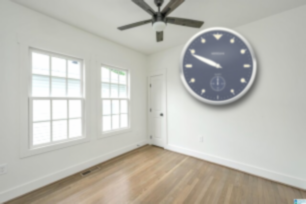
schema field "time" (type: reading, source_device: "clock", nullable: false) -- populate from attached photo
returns 9:49
